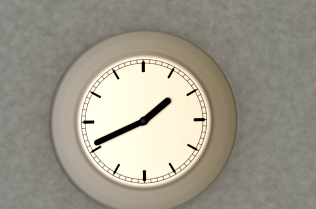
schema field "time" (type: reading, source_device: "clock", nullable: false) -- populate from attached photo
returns 1:41
